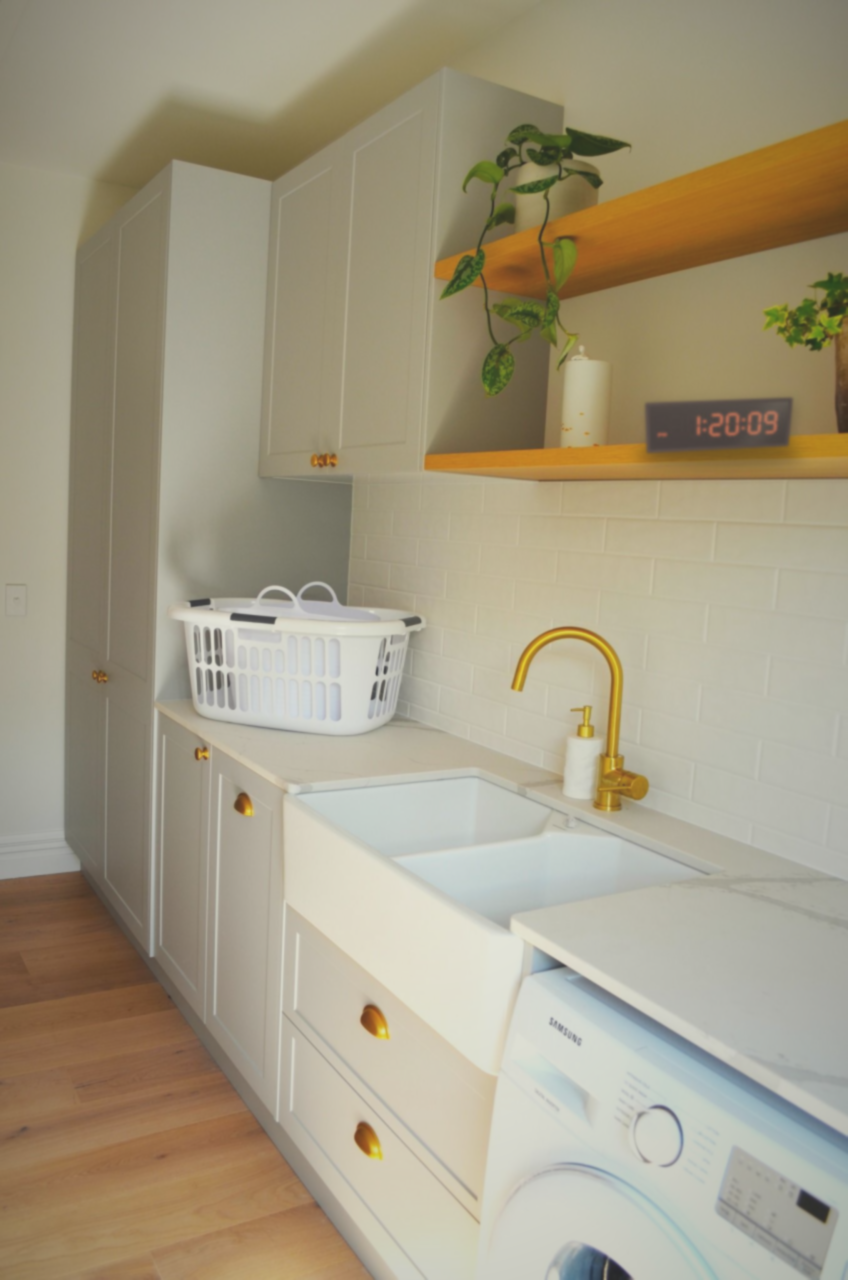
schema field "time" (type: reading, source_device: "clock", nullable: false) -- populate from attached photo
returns 1:20:09
